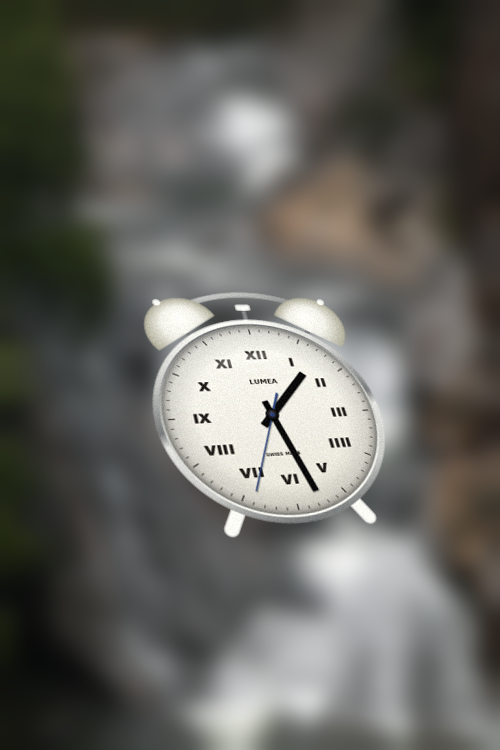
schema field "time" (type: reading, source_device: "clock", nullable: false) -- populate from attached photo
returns 1:27:34
